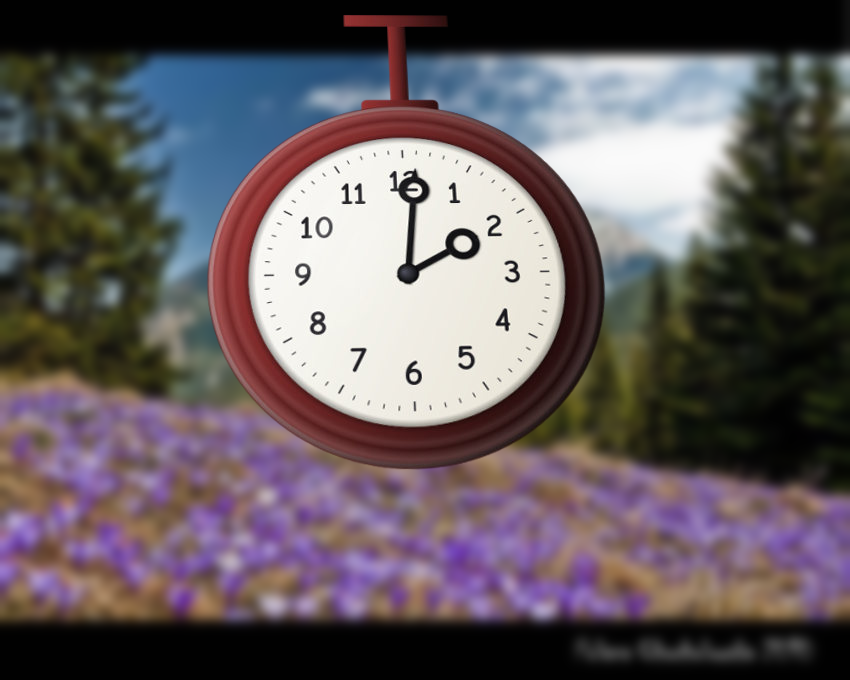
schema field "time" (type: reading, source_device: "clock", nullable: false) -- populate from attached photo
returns 2:01
